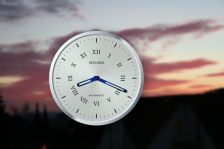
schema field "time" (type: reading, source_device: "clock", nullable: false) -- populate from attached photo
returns 8:19
